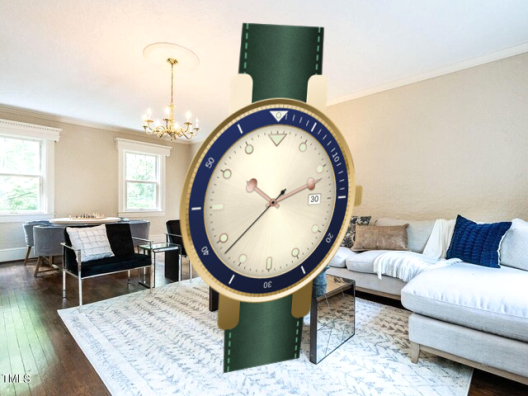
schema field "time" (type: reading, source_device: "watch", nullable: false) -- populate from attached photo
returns 10:11:38
